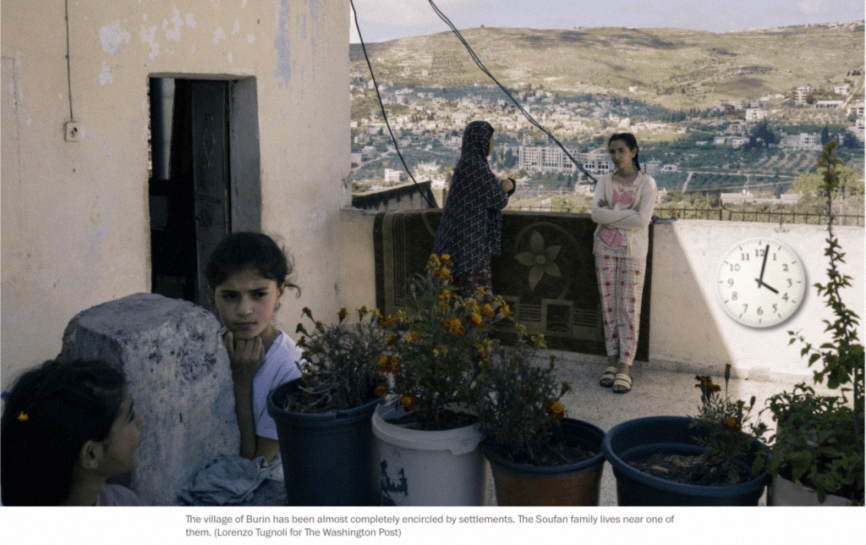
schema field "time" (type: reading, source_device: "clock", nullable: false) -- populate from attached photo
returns 4:02
